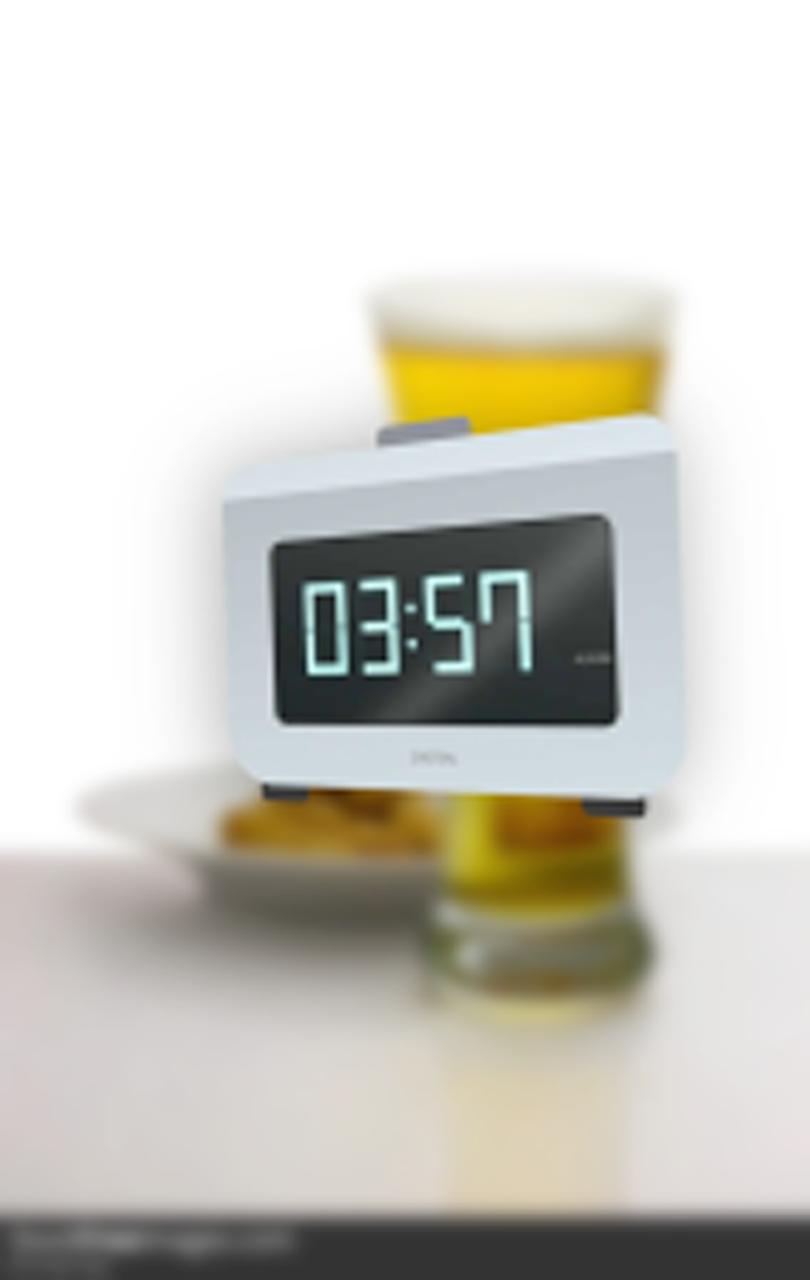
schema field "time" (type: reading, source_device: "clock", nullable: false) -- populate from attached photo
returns 3:57
